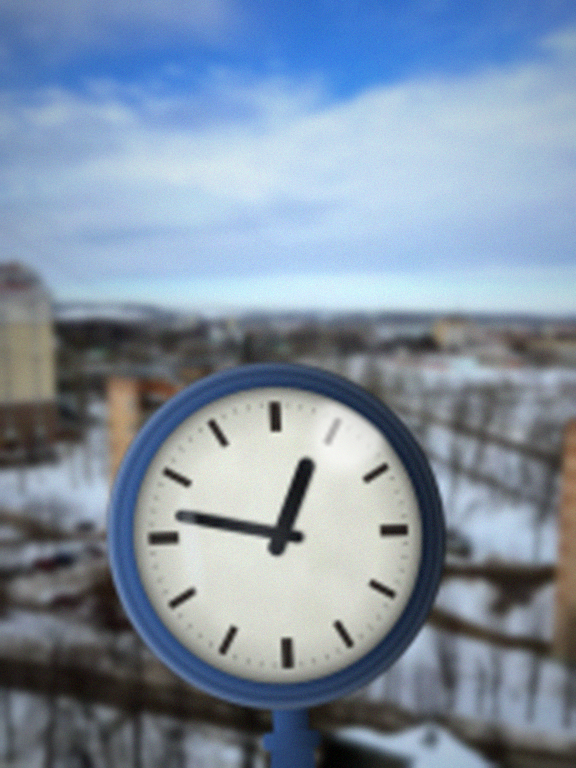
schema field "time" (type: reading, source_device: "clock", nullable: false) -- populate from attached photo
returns 12:47
